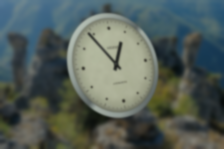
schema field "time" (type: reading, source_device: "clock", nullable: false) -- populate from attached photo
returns 12:54
